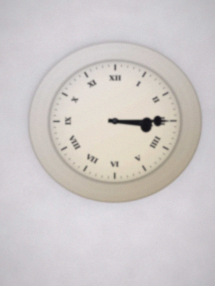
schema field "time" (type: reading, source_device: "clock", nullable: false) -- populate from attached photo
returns 3:15
